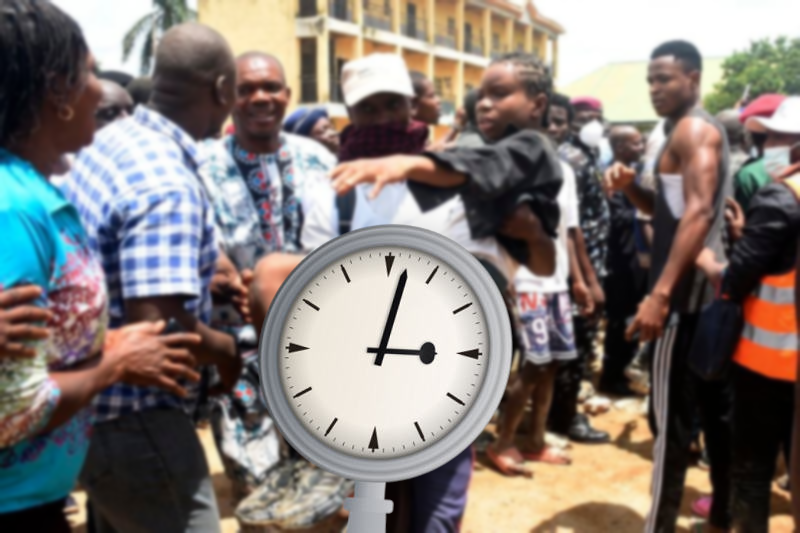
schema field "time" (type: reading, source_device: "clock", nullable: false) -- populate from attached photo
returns 3:02
